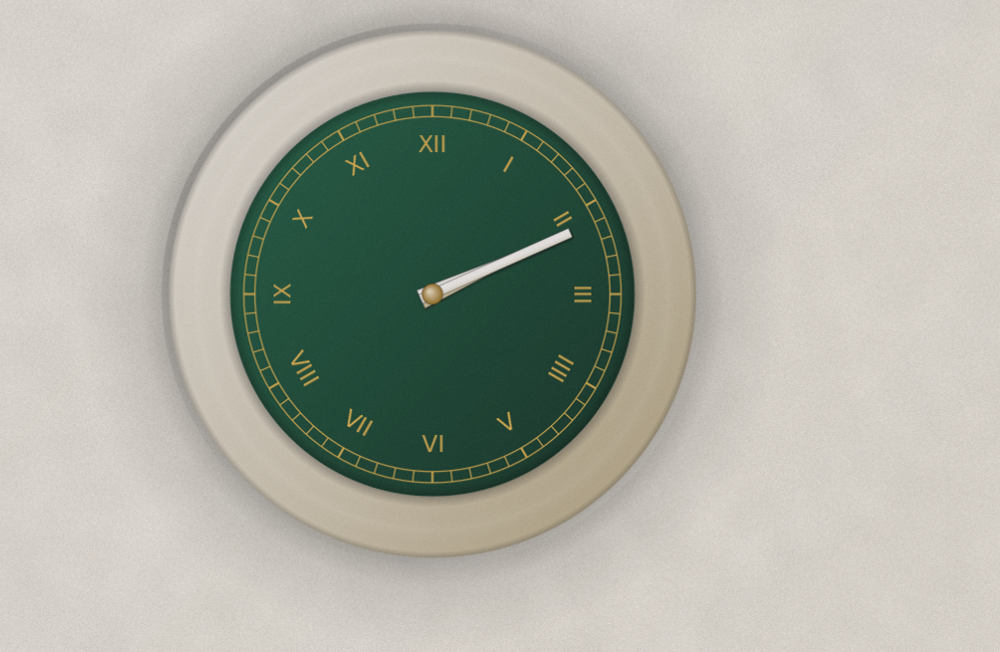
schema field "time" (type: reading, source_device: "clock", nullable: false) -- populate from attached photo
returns 2:11
